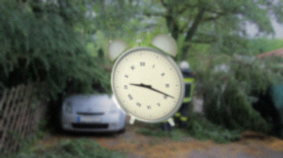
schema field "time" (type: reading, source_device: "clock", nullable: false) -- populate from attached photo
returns 9:19
